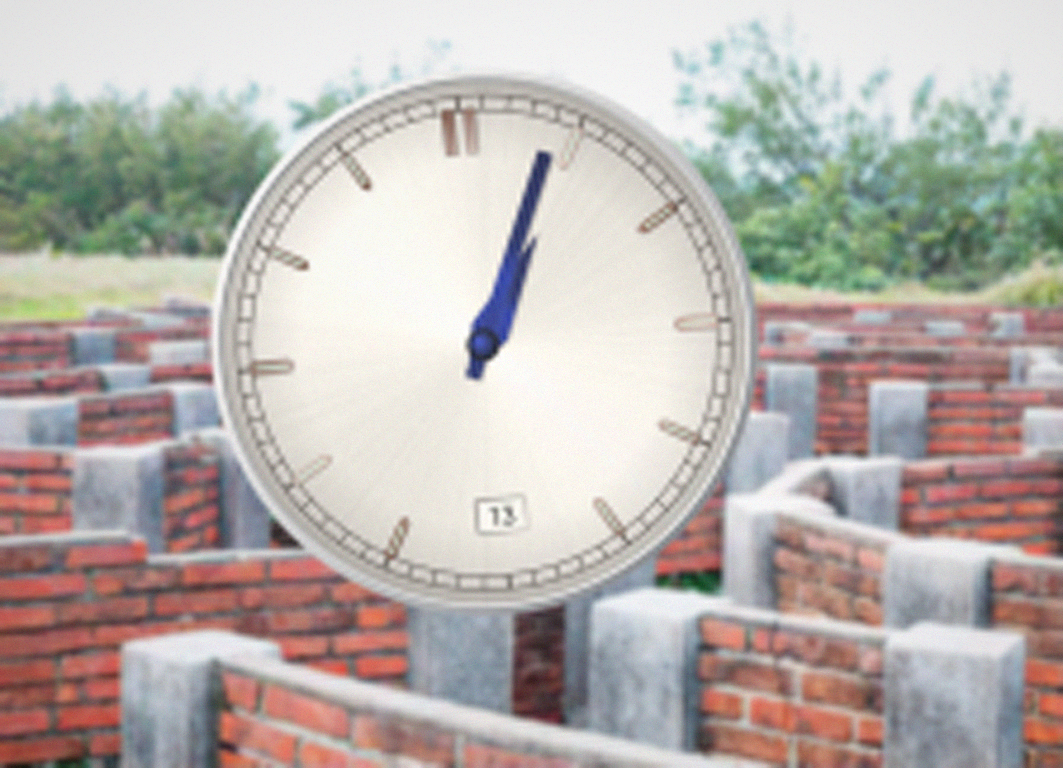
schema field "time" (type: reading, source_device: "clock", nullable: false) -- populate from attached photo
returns 1:04
